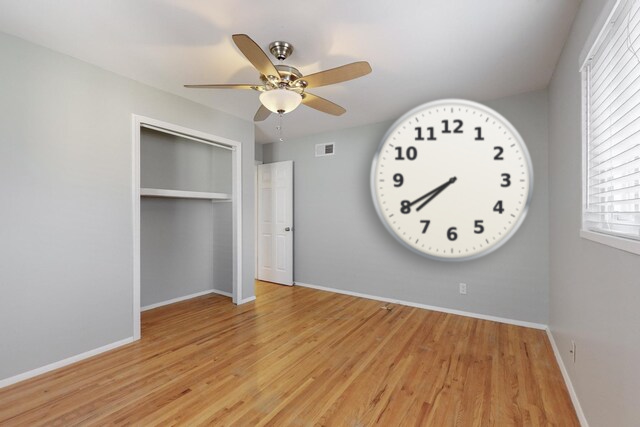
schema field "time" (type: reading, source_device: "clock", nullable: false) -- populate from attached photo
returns 7:40
